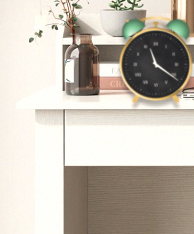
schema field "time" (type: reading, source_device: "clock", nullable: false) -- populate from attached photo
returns 11:21
